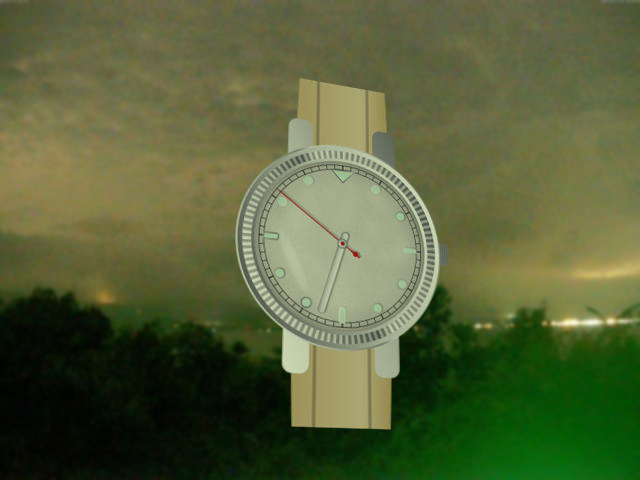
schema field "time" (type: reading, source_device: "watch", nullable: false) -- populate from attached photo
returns 6:32:51
